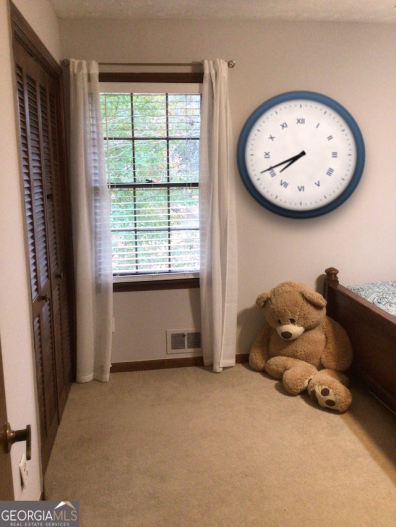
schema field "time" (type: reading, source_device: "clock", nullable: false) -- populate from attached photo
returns 7:41
